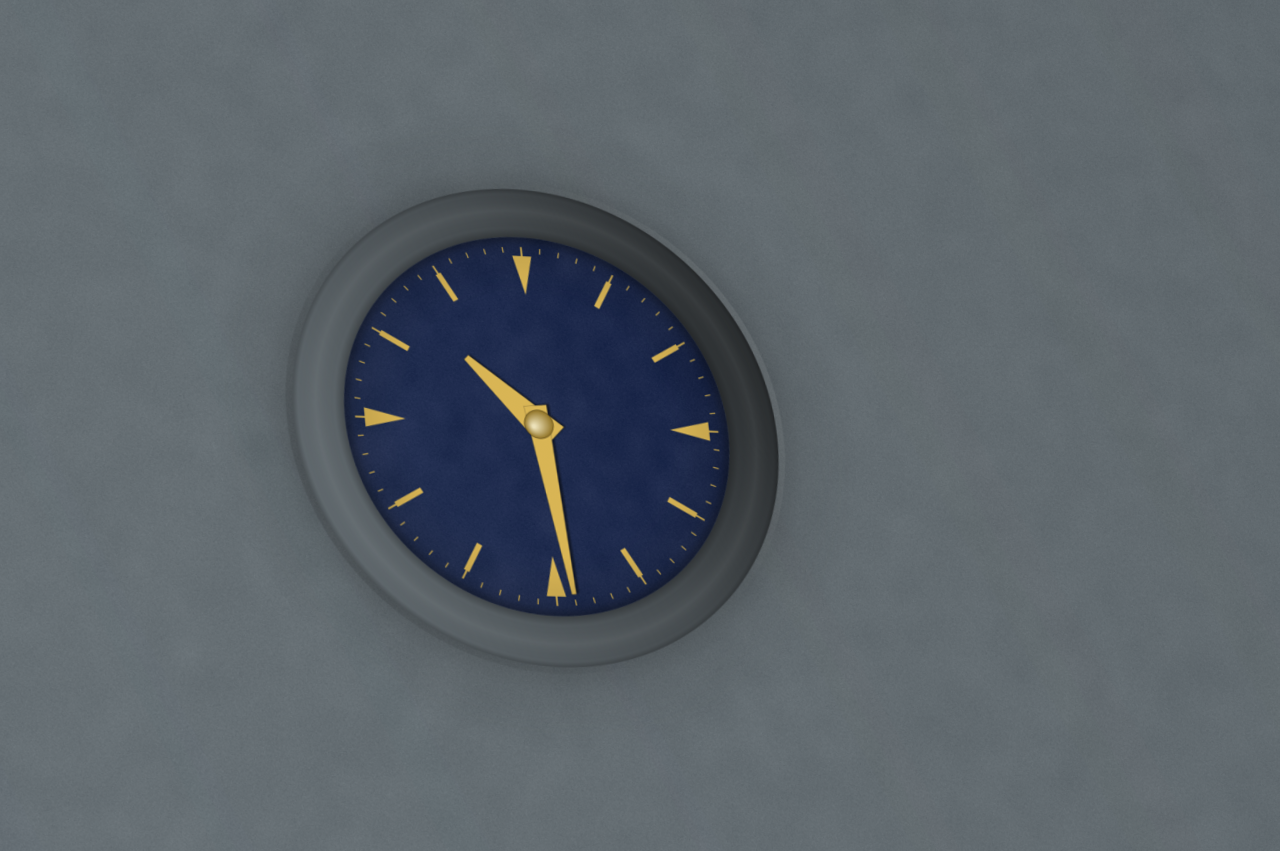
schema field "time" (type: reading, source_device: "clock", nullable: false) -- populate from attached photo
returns 10:29
